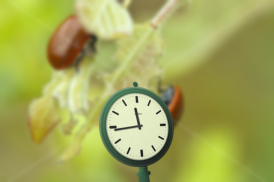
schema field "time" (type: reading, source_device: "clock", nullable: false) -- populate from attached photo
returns 11:44
